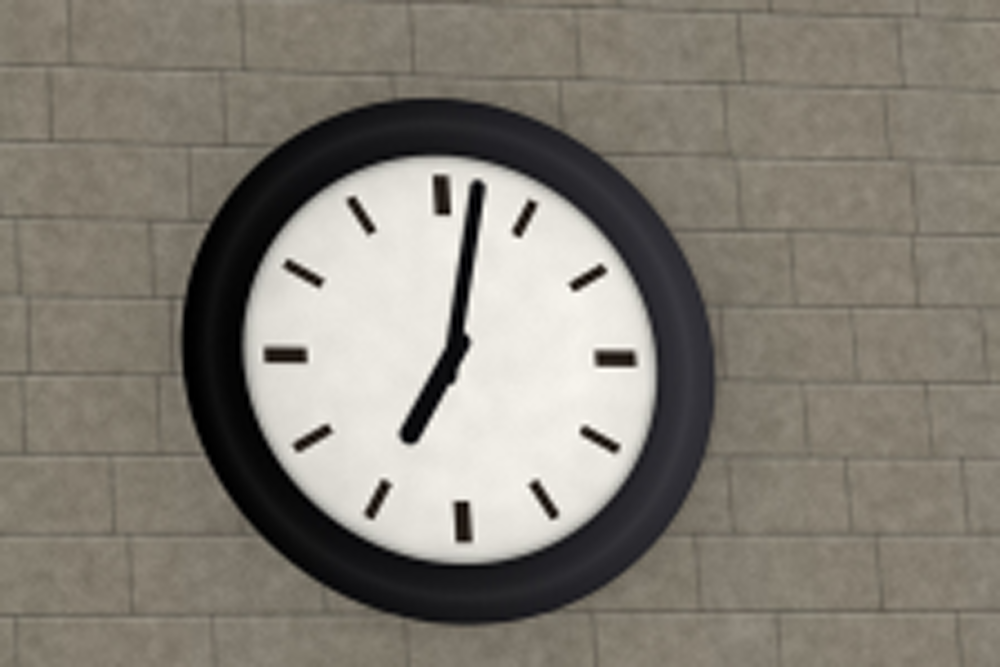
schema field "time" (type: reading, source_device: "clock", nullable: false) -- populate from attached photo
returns 7:02
